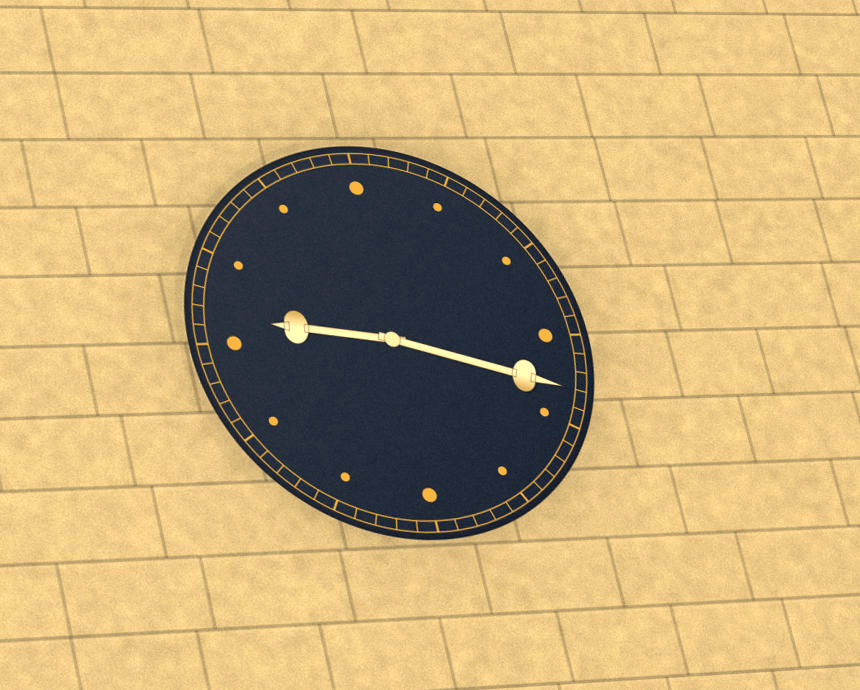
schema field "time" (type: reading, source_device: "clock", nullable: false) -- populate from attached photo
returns 9:18
